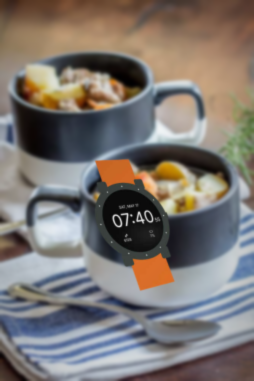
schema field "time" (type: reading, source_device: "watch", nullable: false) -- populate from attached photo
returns 7:40
